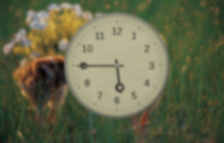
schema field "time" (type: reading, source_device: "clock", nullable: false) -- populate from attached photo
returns 5:45
